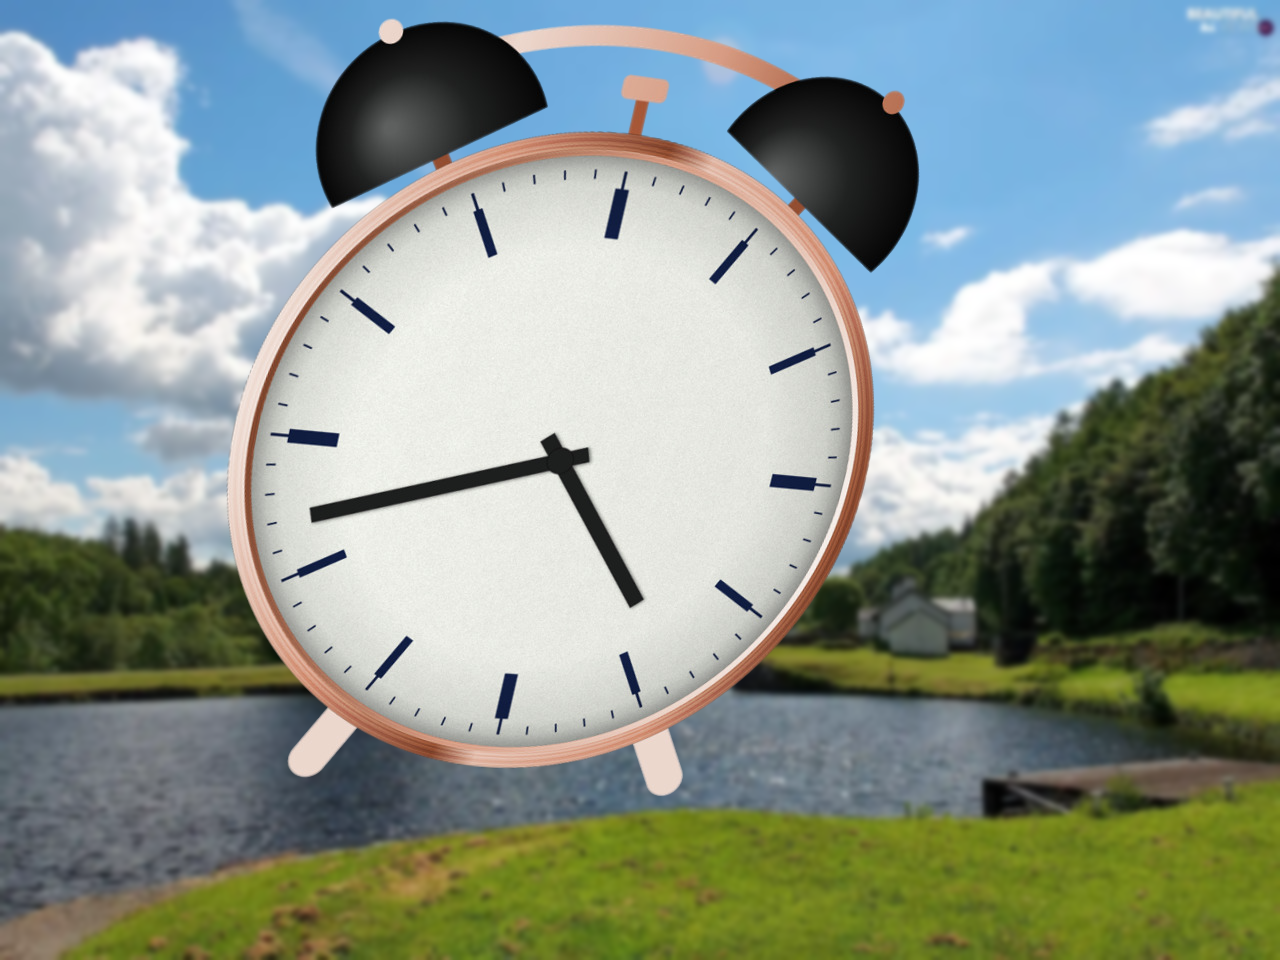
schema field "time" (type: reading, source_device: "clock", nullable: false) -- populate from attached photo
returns 4:42
